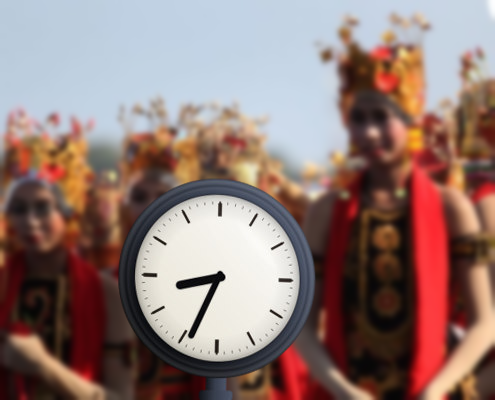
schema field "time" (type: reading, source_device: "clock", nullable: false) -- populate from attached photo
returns 8:34
